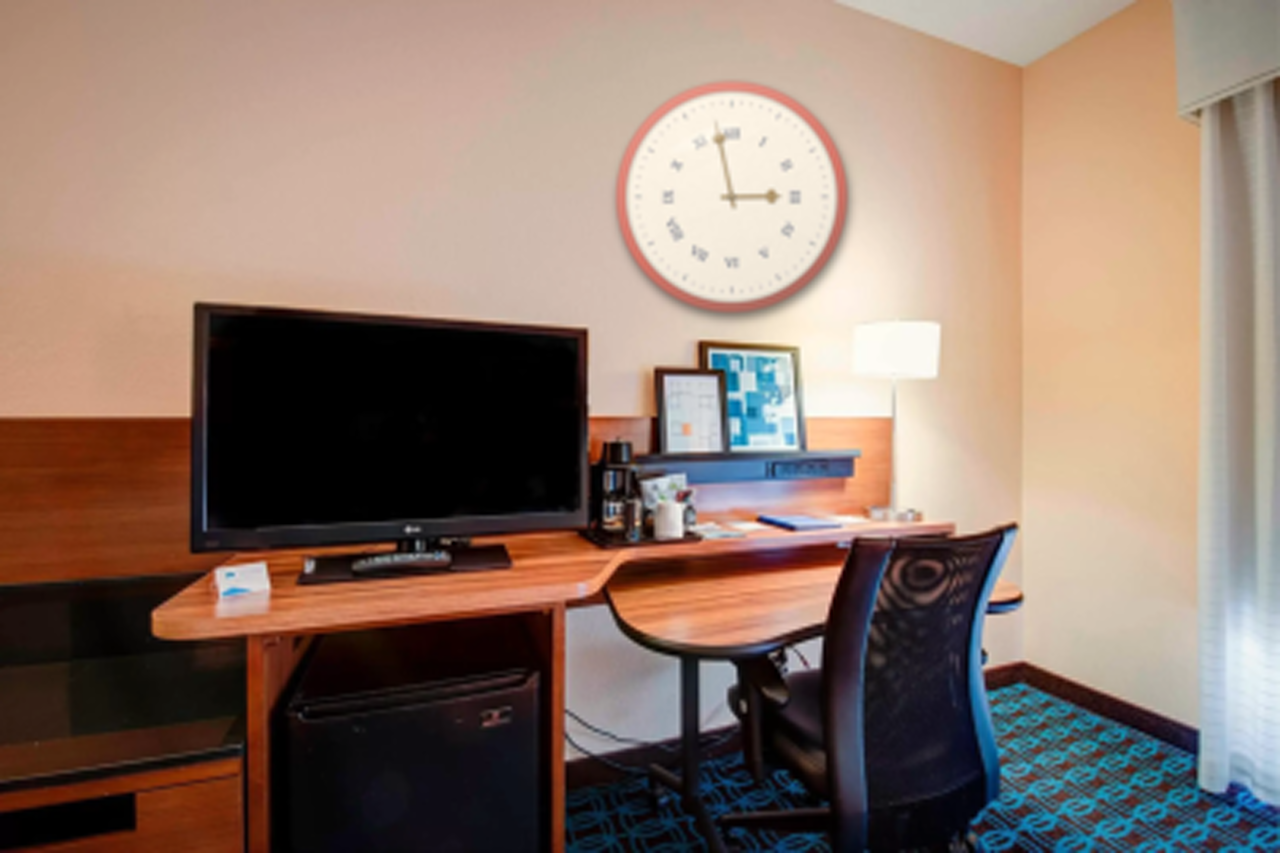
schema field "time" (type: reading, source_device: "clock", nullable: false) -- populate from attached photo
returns 2:58
